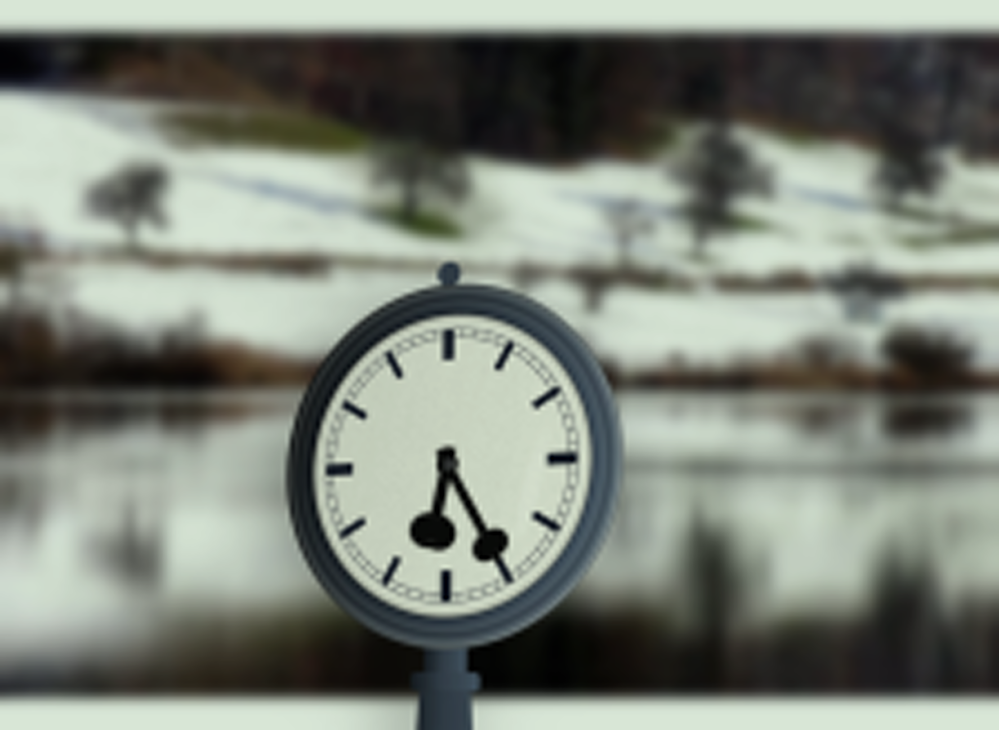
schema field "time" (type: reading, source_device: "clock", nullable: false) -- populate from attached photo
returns 6:25
